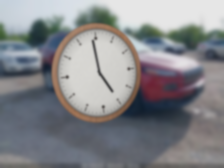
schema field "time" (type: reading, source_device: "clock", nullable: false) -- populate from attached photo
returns 4:59
